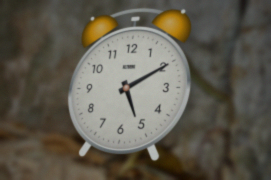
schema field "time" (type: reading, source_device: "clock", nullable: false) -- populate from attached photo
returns 5:10
